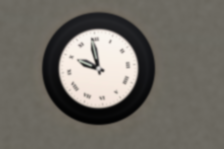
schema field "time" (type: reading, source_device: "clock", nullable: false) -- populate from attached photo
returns 9:59
